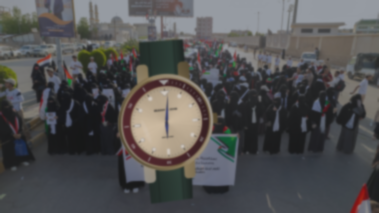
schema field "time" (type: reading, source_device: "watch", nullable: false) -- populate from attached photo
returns 6:01
